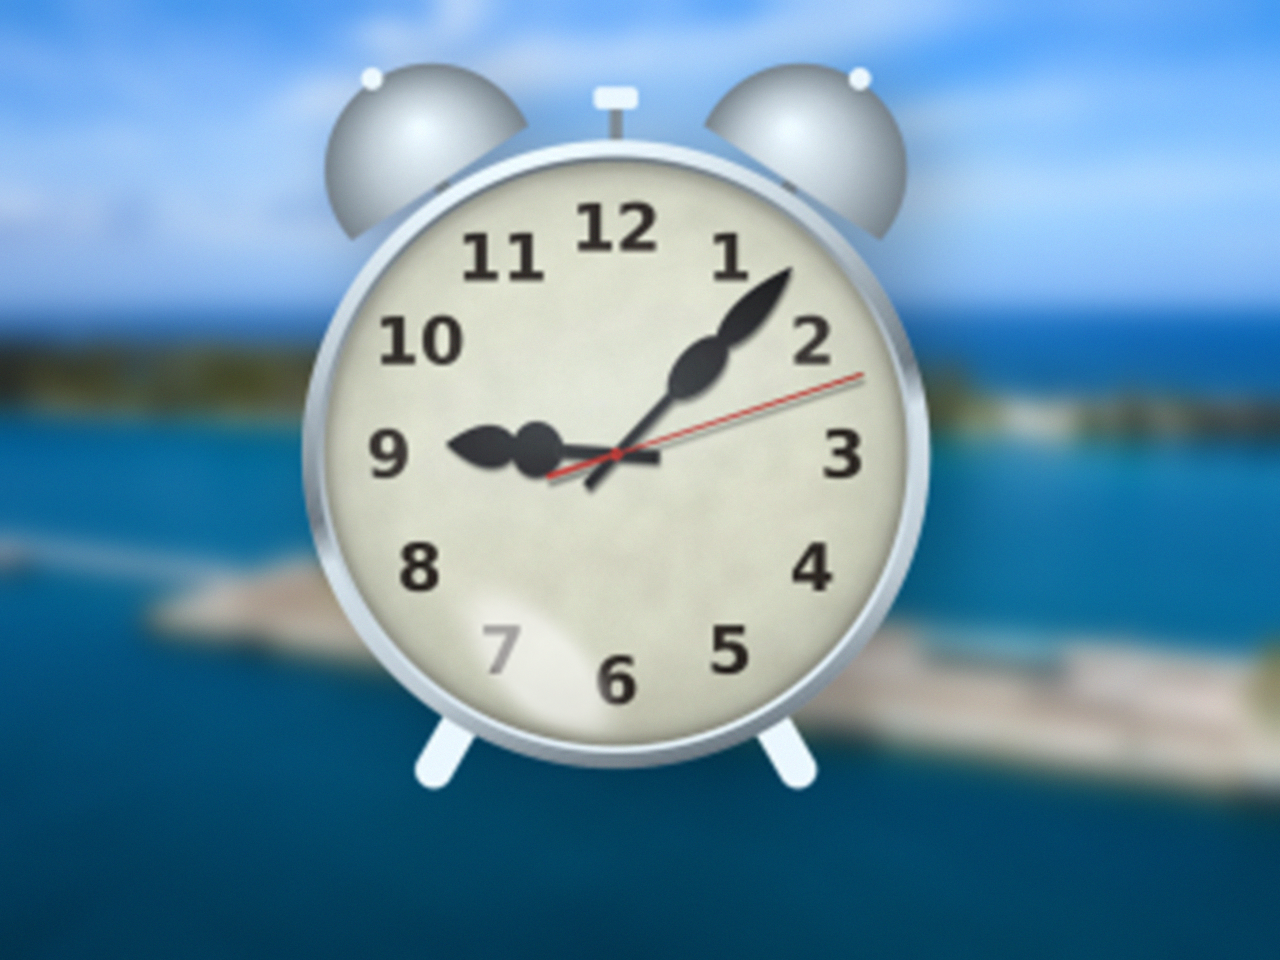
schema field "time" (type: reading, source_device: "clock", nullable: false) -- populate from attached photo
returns 9:07:12
